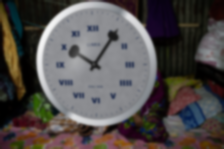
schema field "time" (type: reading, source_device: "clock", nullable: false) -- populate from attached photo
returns 10:06
